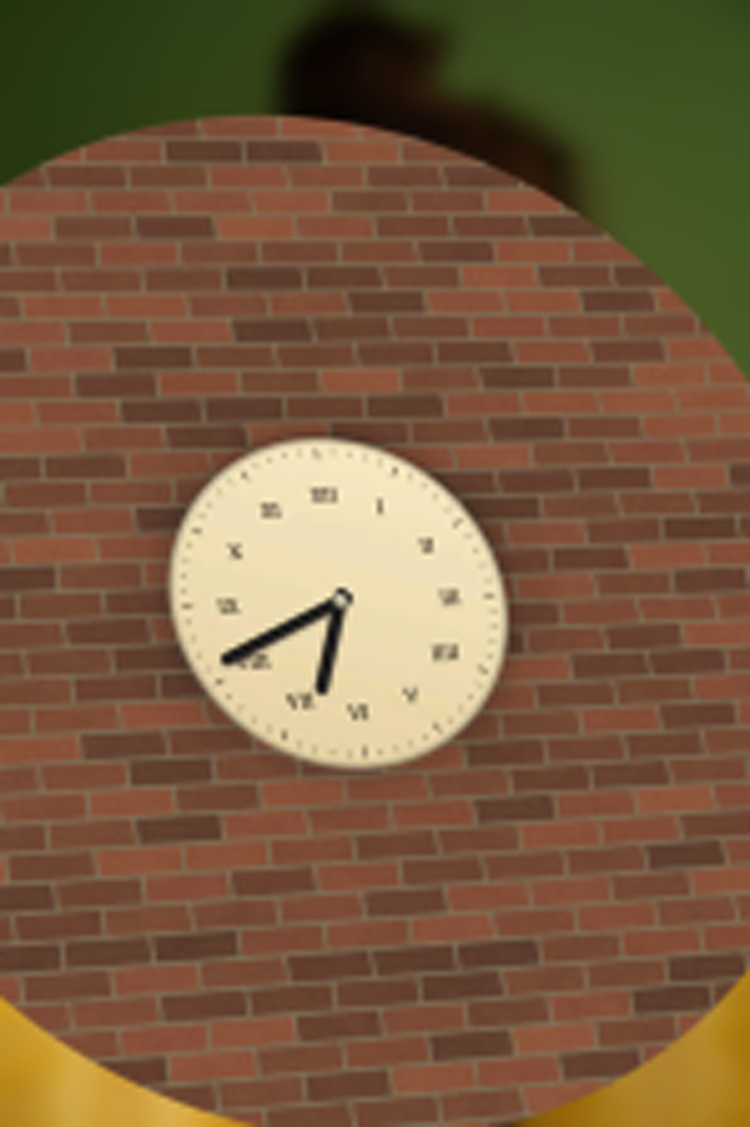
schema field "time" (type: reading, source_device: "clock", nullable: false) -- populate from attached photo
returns 6:41
